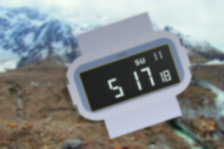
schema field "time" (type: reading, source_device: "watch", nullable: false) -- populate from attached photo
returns 5:17:18
